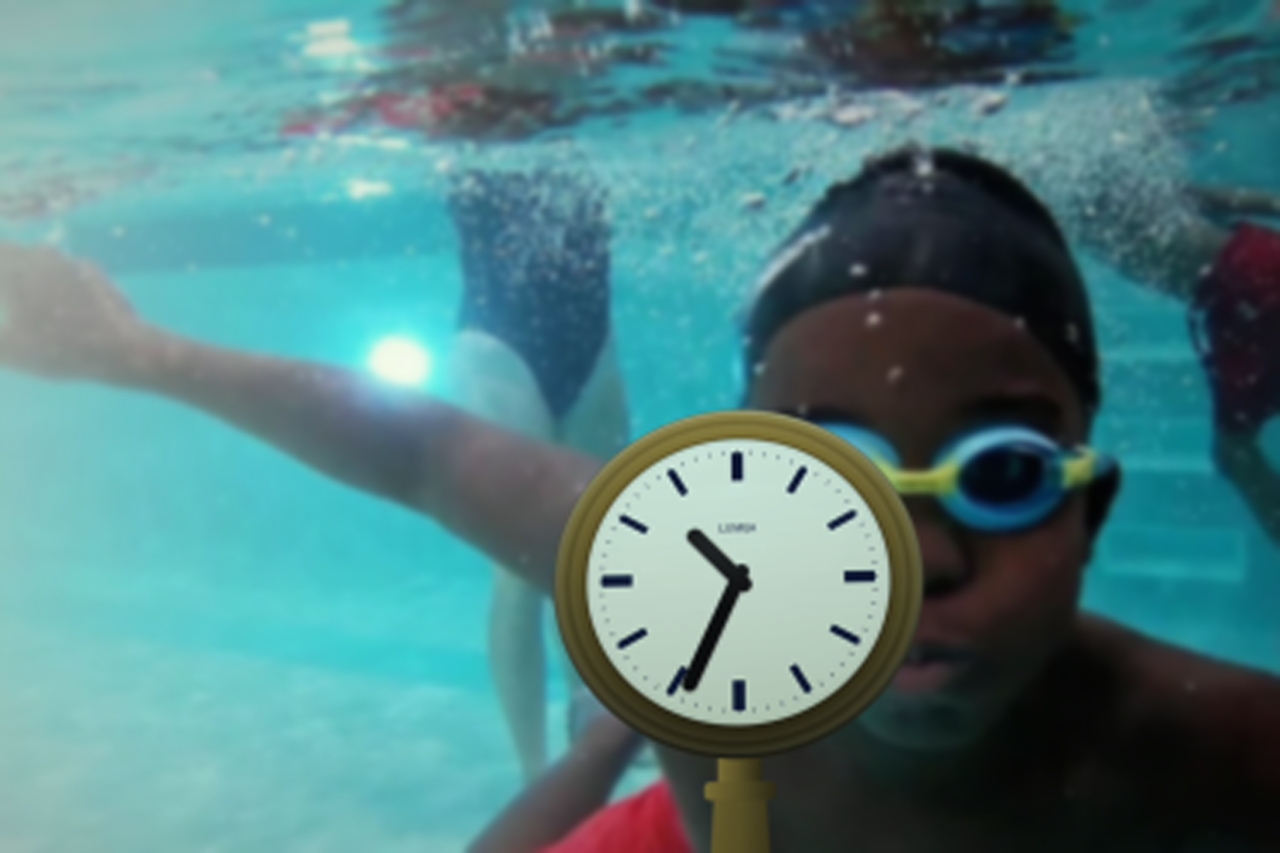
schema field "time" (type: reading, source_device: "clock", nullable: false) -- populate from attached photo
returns 10:34
